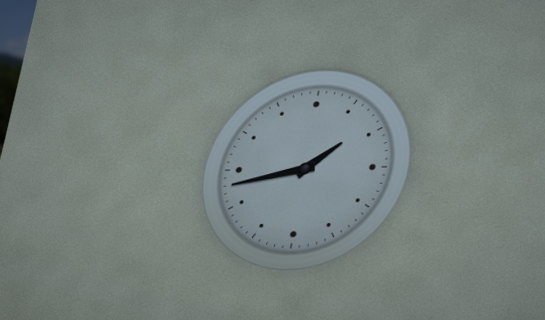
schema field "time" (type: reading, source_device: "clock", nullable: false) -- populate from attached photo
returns 1:43
